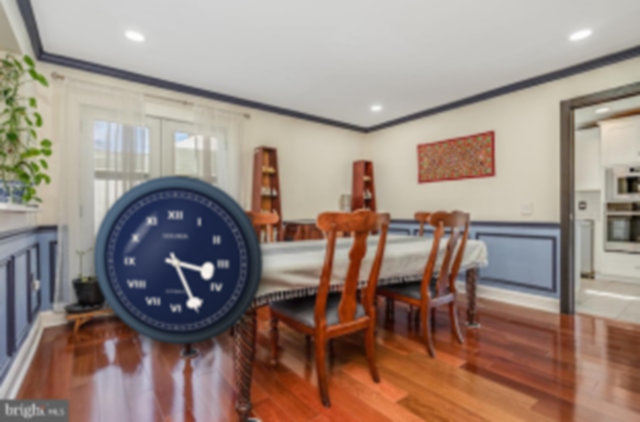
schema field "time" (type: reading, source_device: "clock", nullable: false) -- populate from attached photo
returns 3:26
